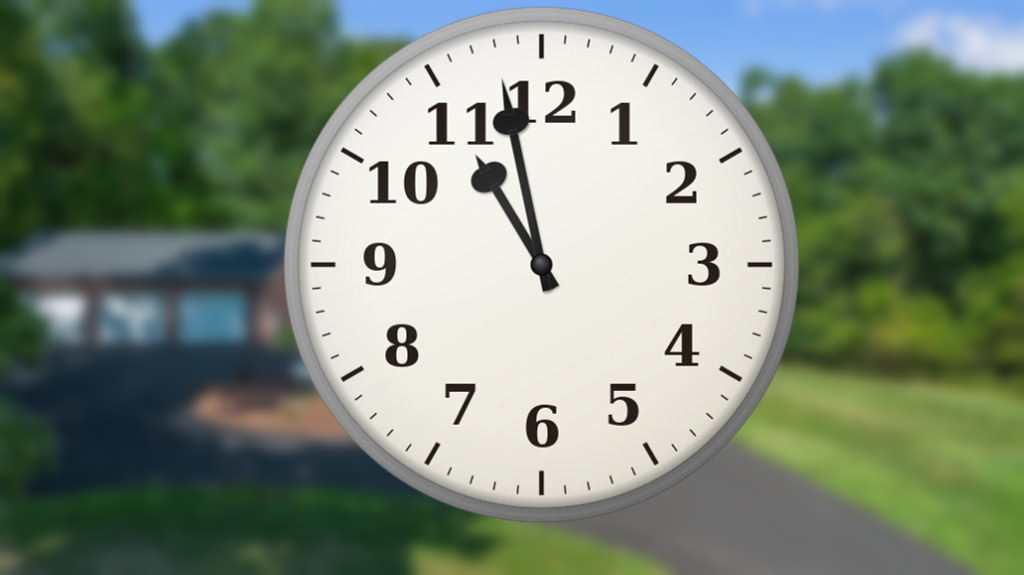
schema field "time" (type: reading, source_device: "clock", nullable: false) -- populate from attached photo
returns 10:58
